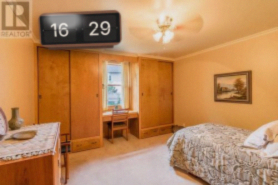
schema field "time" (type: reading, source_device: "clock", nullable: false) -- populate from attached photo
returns 16:29
